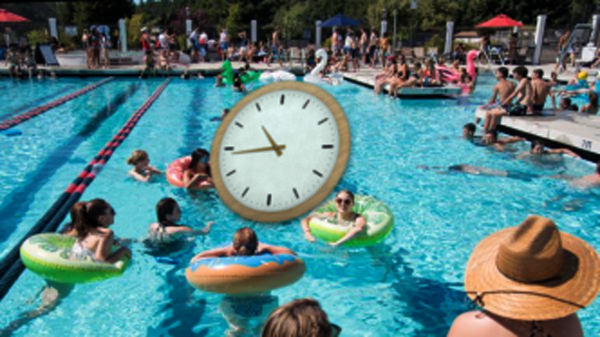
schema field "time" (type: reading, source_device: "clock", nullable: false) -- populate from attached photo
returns 10:44
